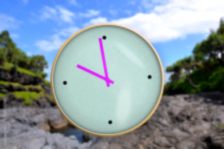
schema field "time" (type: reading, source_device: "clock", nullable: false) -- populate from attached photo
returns 9:59
